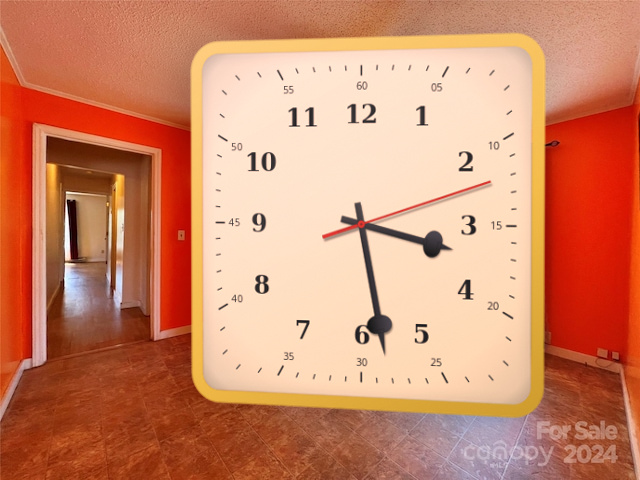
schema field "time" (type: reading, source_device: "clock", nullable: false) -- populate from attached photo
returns 3:28:12
